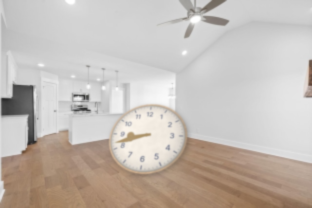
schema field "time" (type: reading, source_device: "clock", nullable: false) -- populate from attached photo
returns 8:42
